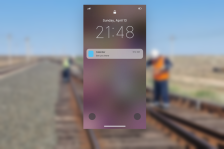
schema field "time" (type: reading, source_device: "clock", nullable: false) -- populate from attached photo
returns 21:48
